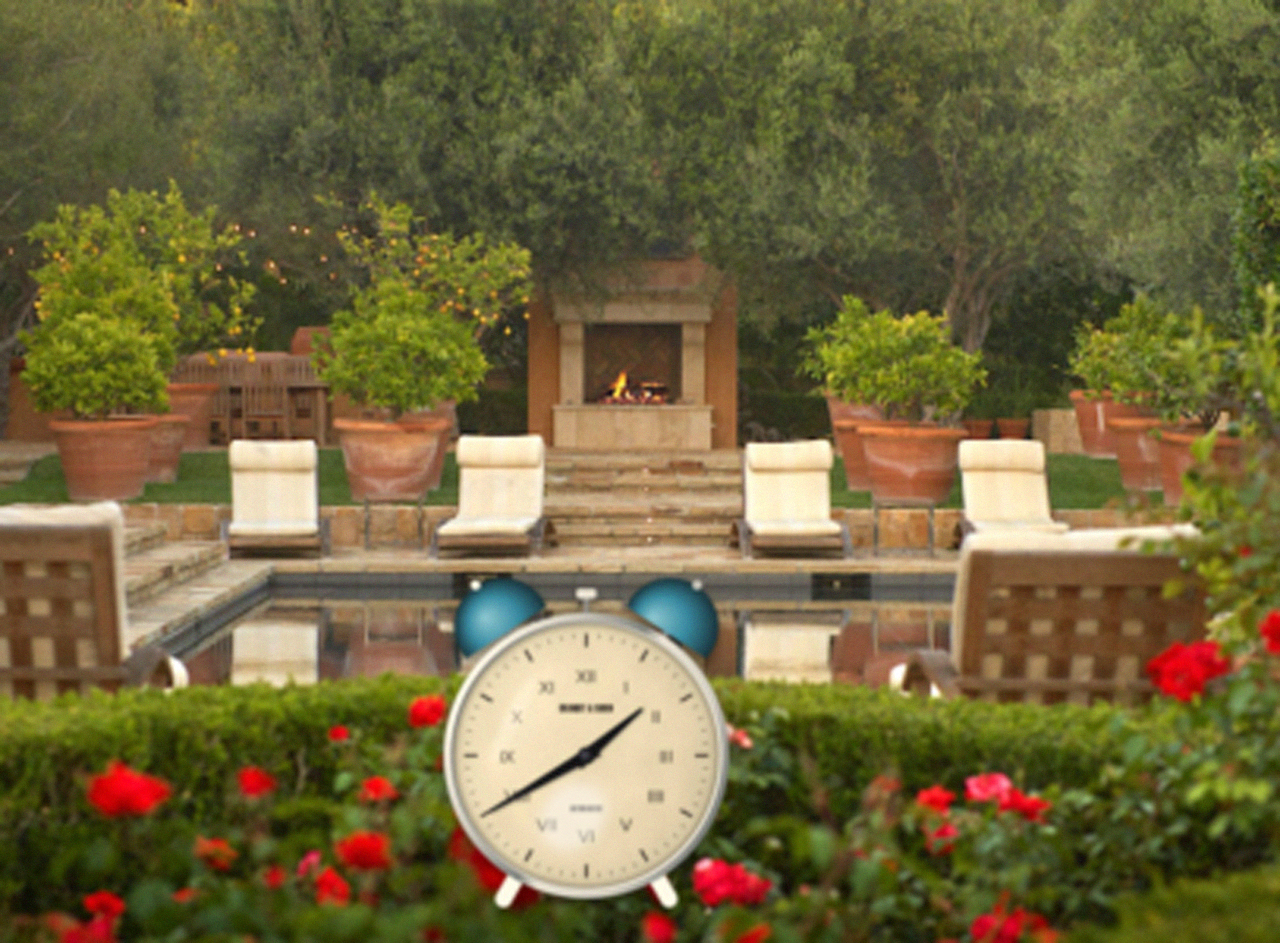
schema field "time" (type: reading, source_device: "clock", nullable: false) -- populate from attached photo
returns 1:40
